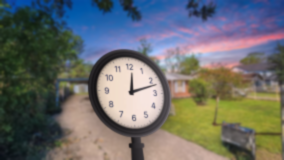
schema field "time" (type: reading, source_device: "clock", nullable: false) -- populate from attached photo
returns 12:12
